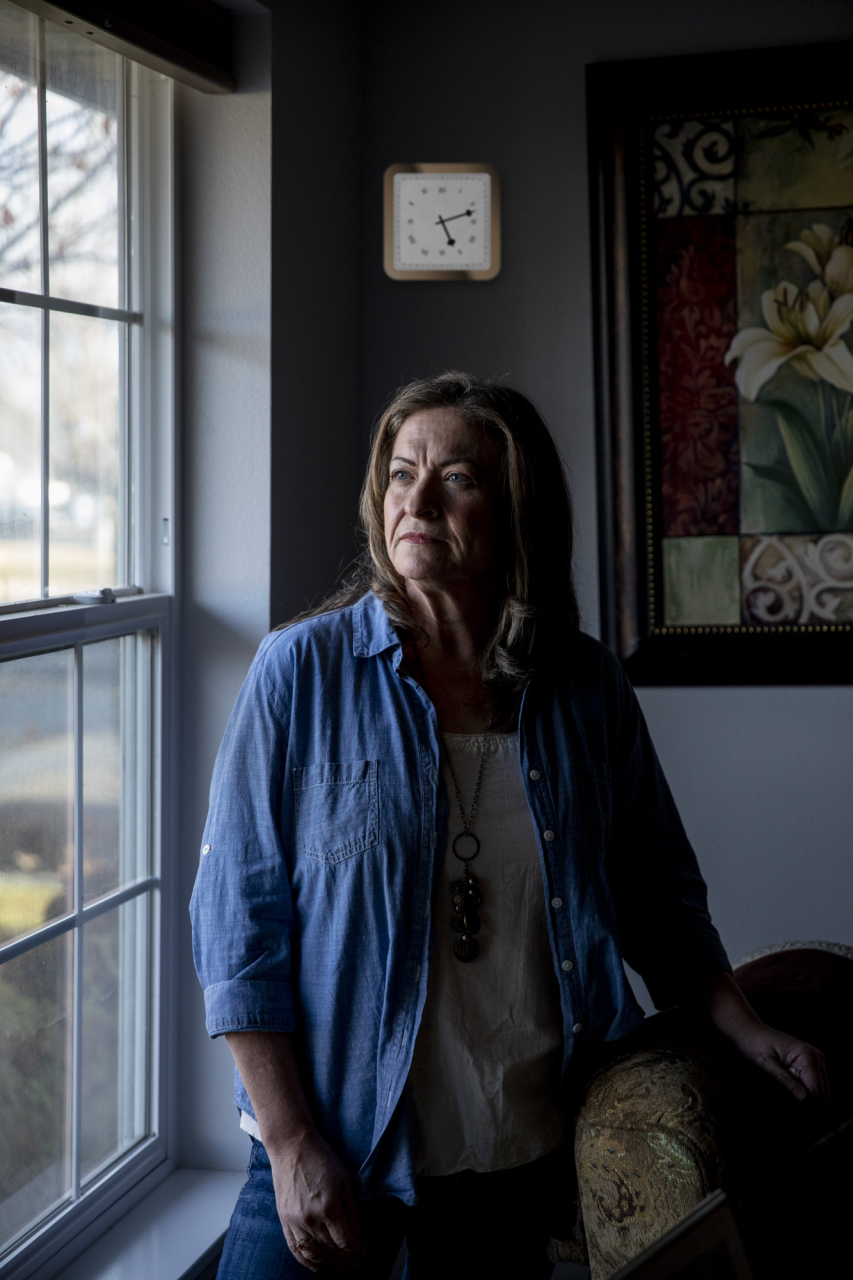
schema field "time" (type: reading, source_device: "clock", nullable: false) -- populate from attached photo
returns 5:12
